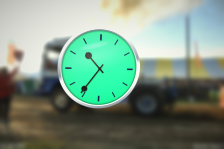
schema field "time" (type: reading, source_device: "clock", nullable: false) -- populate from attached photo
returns 10:36
